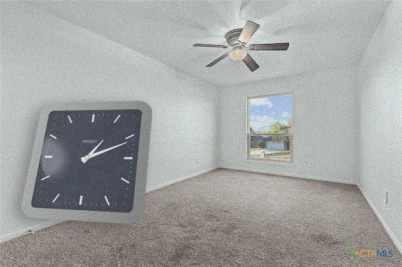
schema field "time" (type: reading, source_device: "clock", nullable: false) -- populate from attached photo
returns 1:11
